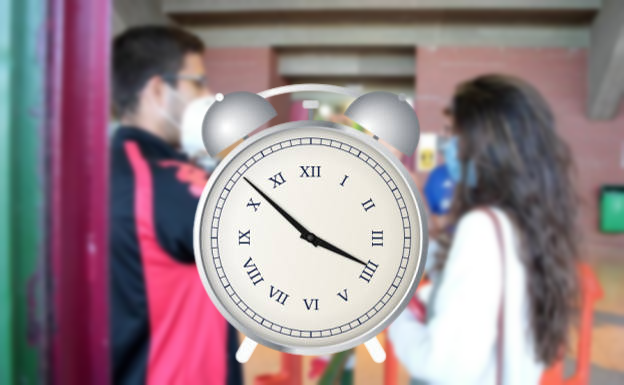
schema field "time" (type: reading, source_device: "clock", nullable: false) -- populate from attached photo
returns 3:52
